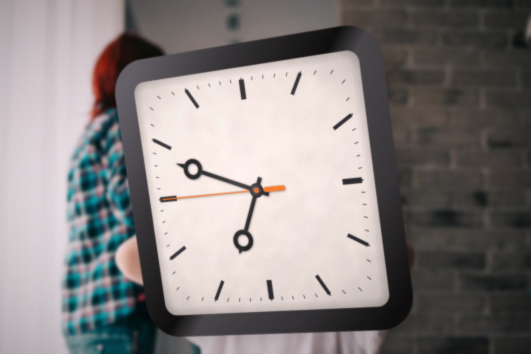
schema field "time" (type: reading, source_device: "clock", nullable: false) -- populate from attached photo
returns 6:48:45
